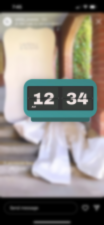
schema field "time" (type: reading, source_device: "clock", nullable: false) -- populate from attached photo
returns 12:34
